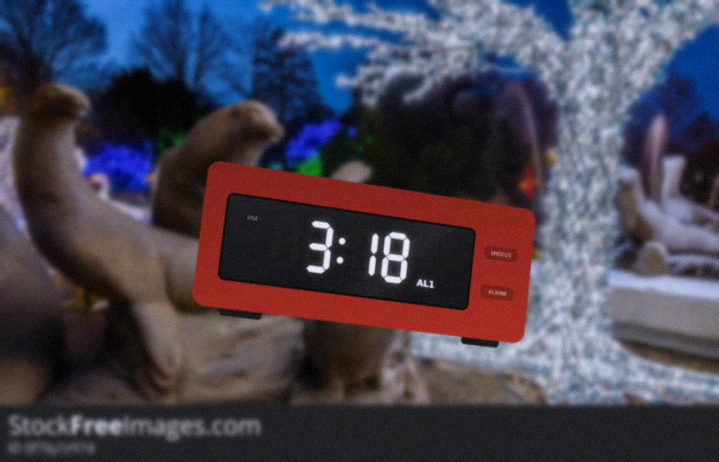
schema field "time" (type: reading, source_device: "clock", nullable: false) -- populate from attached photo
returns 3:18
